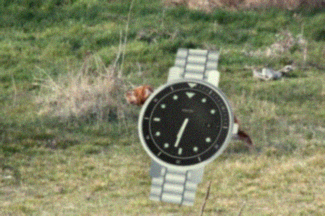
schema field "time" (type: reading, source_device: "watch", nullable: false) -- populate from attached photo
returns 6:32
